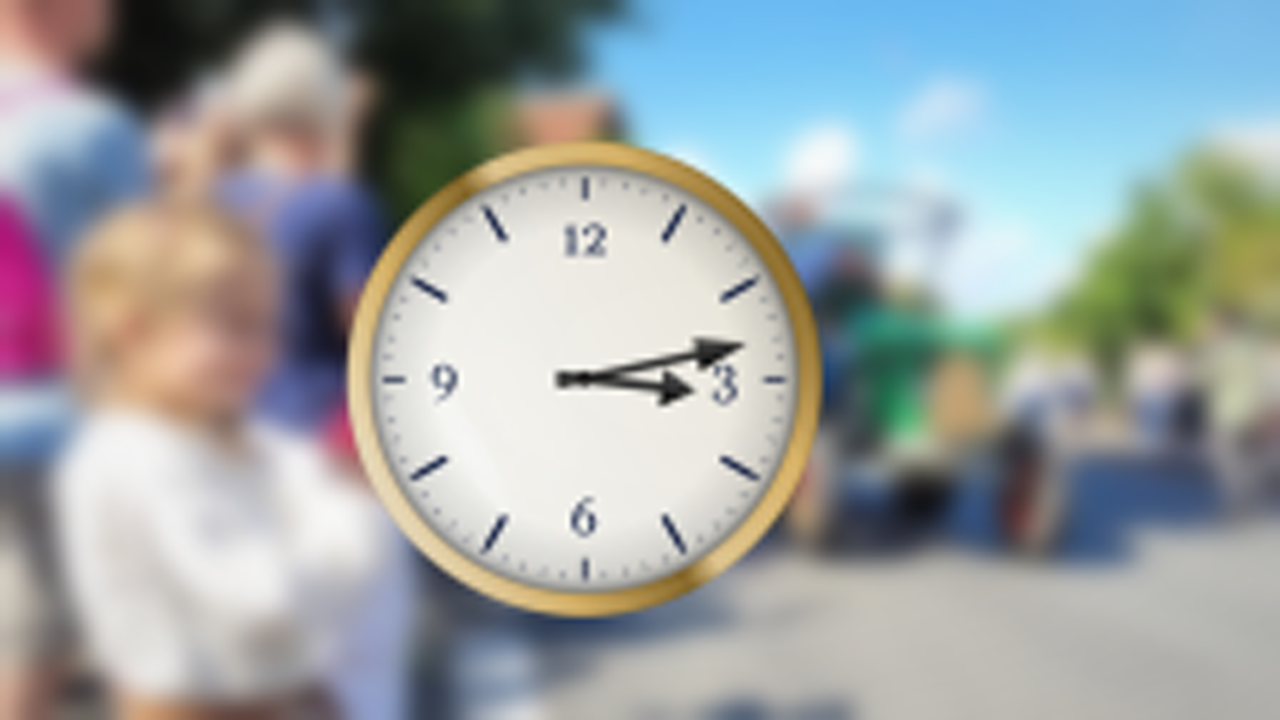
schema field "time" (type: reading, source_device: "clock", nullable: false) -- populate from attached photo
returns 3:13
